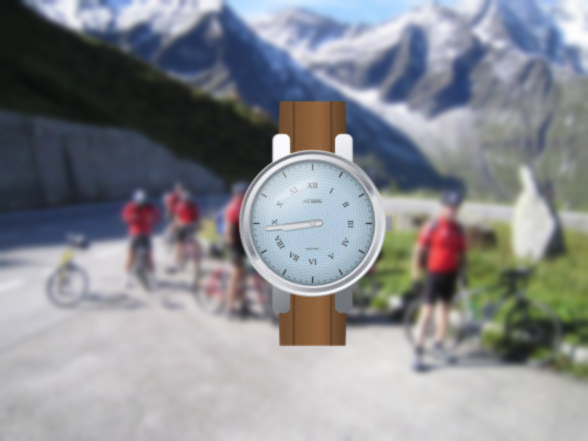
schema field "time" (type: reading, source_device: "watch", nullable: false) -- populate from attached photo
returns 8:44
